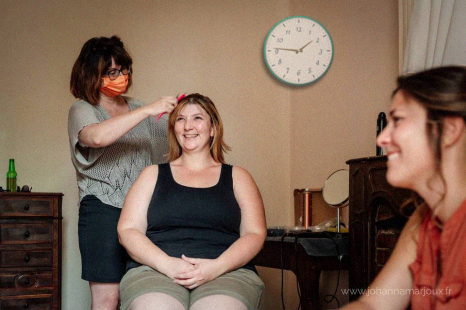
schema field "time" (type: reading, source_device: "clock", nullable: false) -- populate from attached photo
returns 1:46
